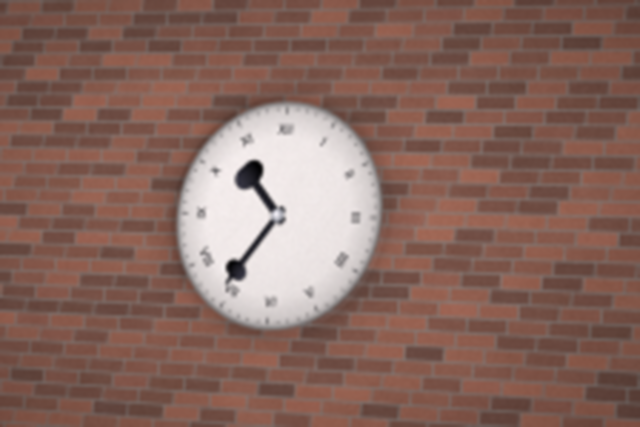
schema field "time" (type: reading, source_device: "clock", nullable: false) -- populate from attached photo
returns 10:36
